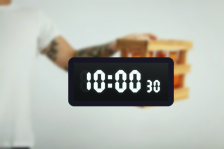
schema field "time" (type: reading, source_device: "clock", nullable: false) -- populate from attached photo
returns 10:00:30
